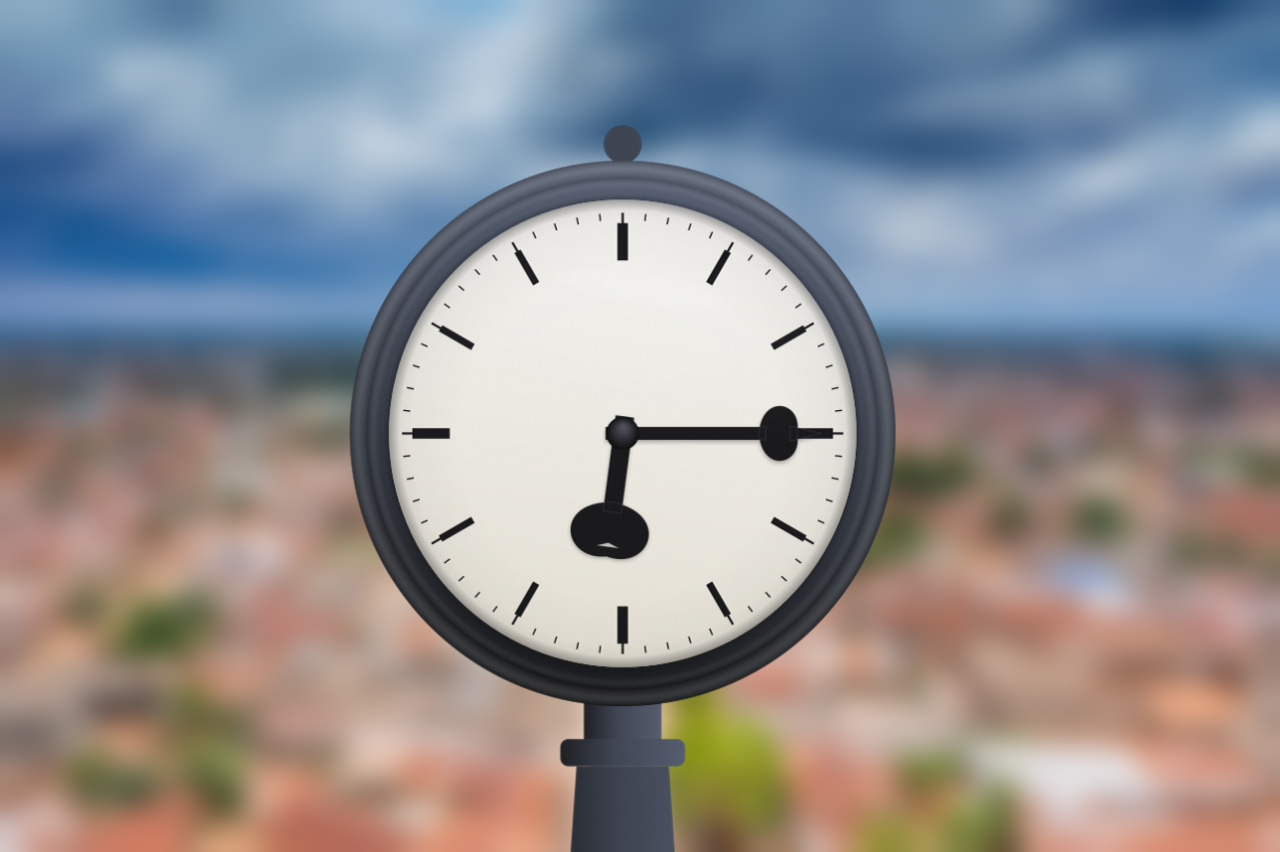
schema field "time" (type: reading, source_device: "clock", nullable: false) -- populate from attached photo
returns 6:15
